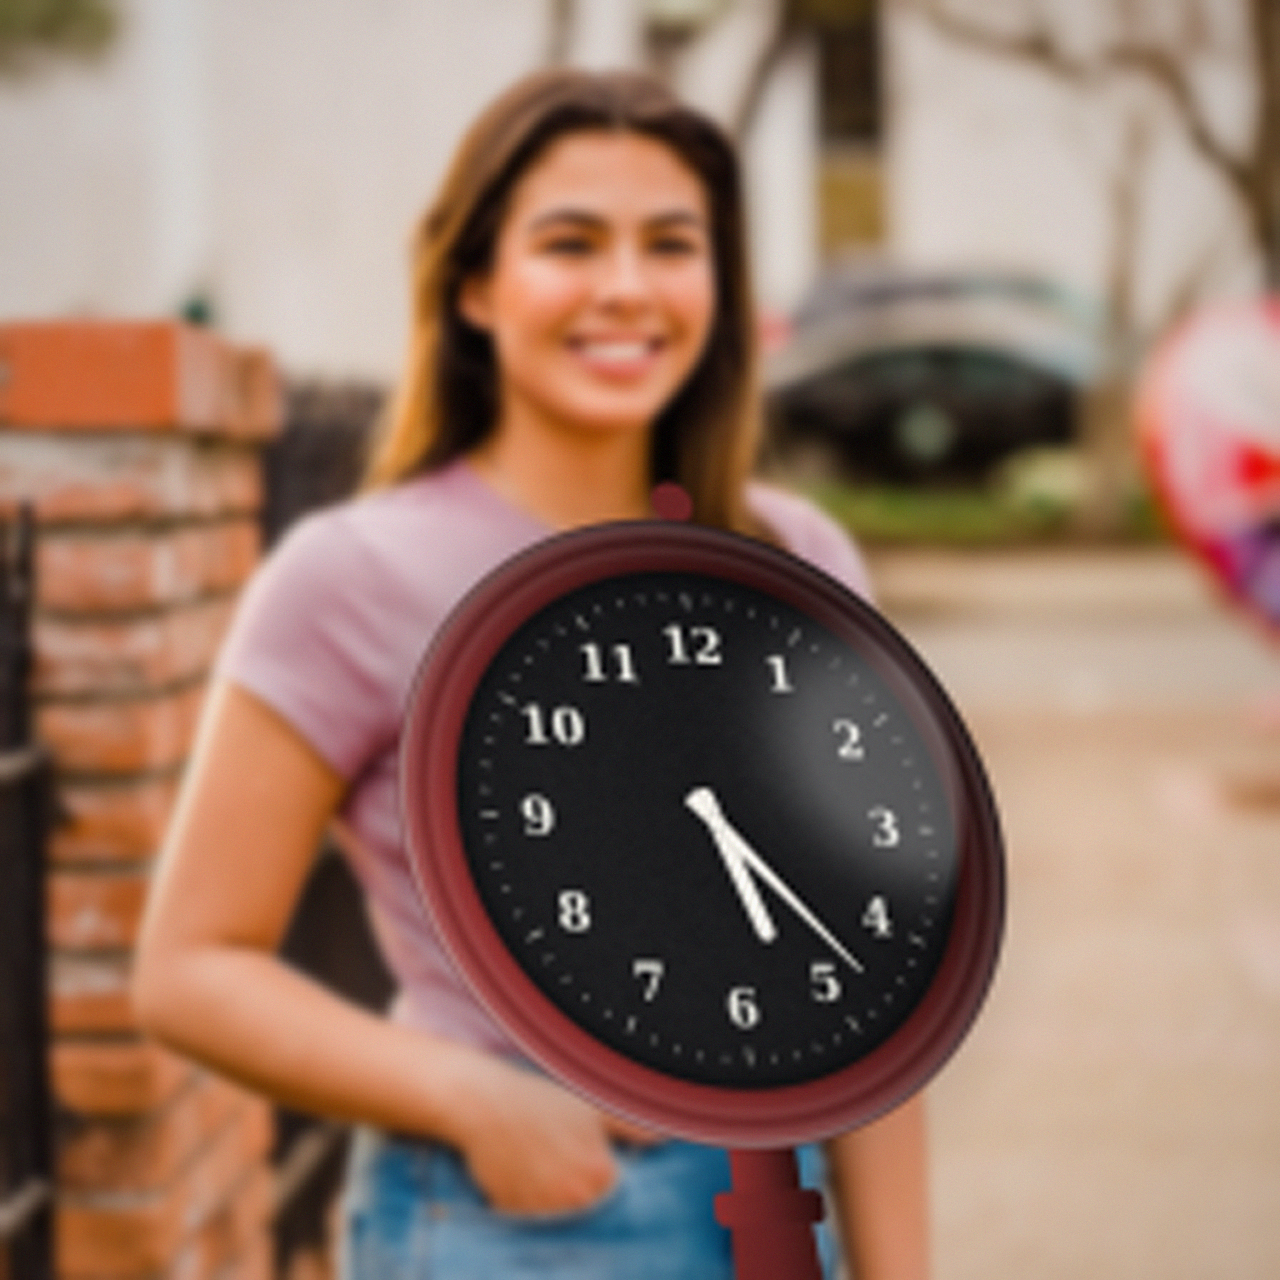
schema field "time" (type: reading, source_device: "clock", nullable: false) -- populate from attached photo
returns 5:23
